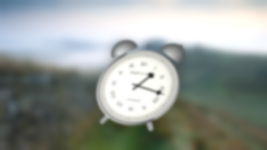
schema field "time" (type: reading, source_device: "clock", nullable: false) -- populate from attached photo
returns 1:17
